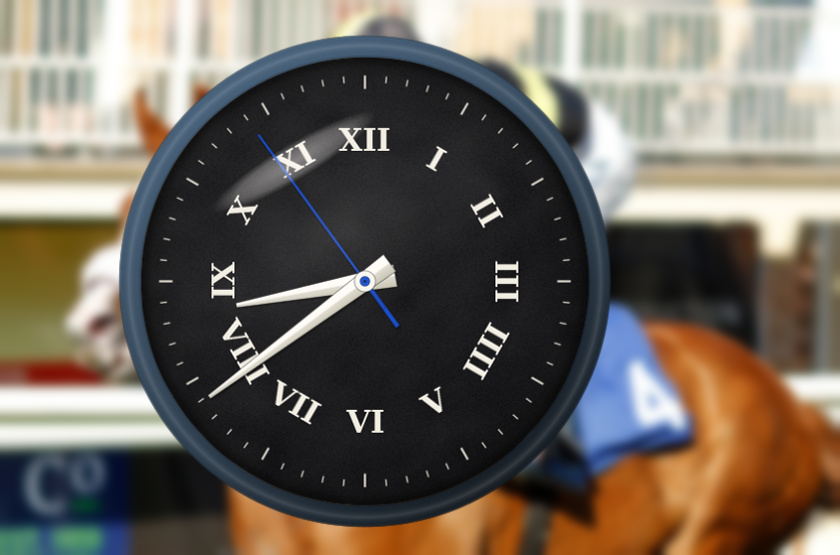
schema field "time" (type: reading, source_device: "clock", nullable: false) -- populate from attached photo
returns 8:38:54
